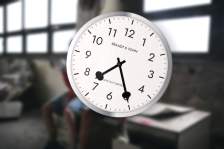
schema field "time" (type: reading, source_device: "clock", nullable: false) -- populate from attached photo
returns 7:25
